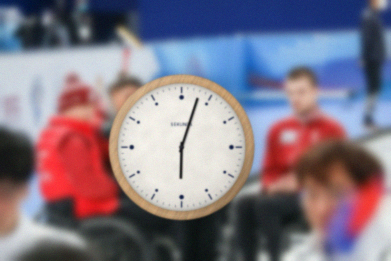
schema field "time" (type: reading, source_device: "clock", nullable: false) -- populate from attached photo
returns 6:03
